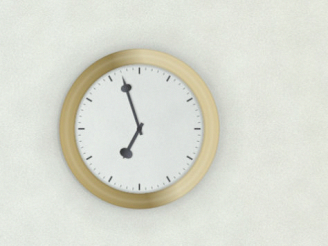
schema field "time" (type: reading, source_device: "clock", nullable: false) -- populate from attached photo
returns 6:57
